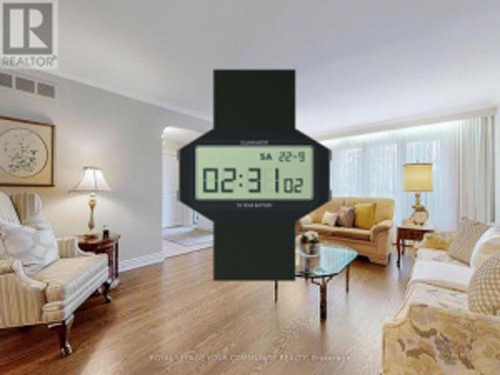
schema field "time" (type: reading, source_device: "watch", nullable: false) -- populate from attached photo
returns 2:31:02
